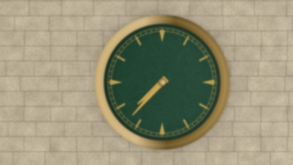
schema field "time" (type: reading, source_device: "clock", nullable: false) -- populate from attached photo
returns 7:37
